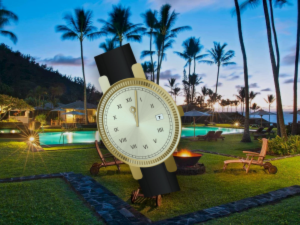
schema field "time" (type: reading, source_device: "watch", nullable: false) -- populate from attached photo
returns 12:03
